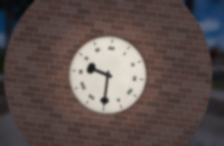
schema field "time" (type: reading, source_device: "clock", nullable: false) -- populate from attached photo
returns 9:30
